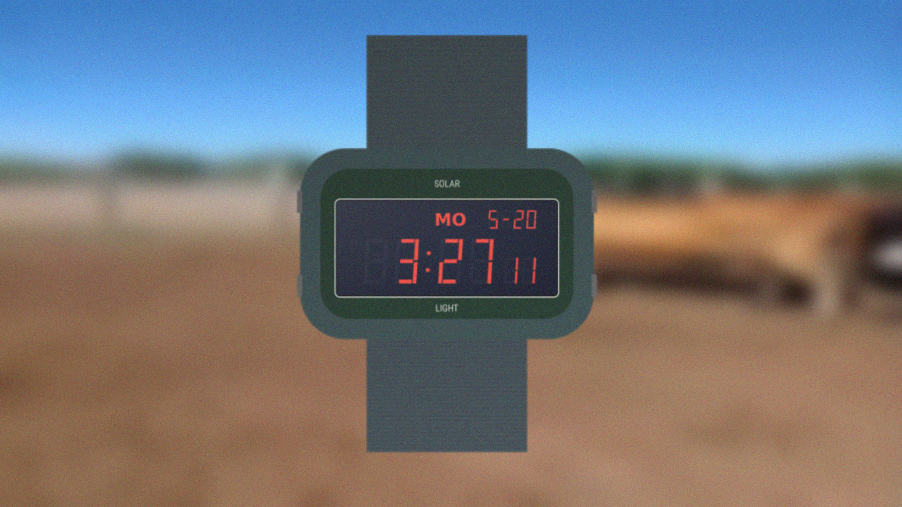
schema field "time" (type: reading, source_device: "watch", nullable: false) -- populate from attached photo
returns 3:27:11
